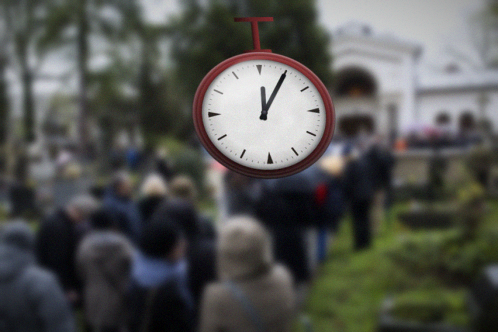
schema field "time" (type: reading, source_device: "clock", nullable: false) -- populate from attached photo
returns 12:05
